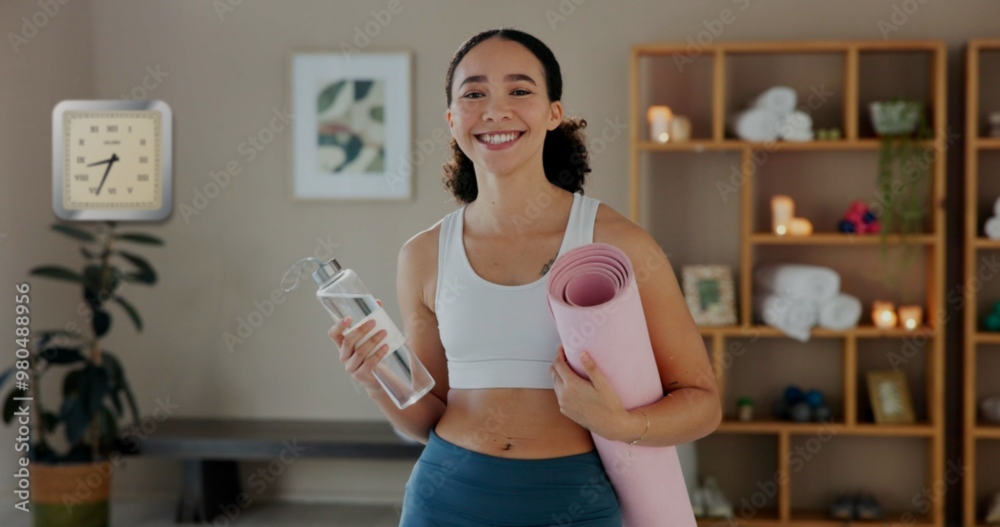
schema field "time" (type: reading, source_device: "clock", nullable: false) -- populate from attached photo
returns 8:34
